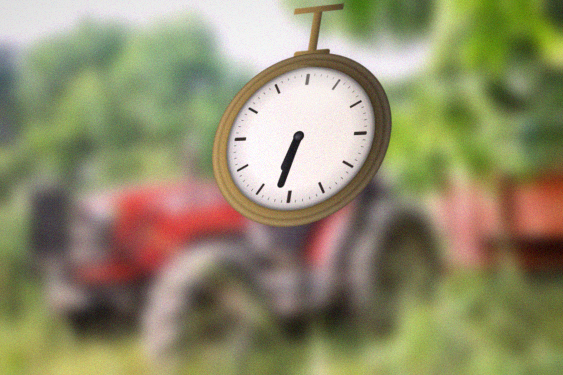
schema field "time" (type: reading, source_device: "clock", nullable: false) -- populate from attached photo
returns 6:32
